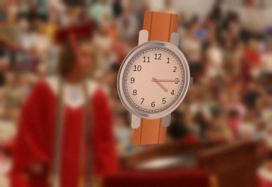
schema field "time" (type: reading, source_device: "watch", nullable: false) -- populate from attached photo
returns 4:15
